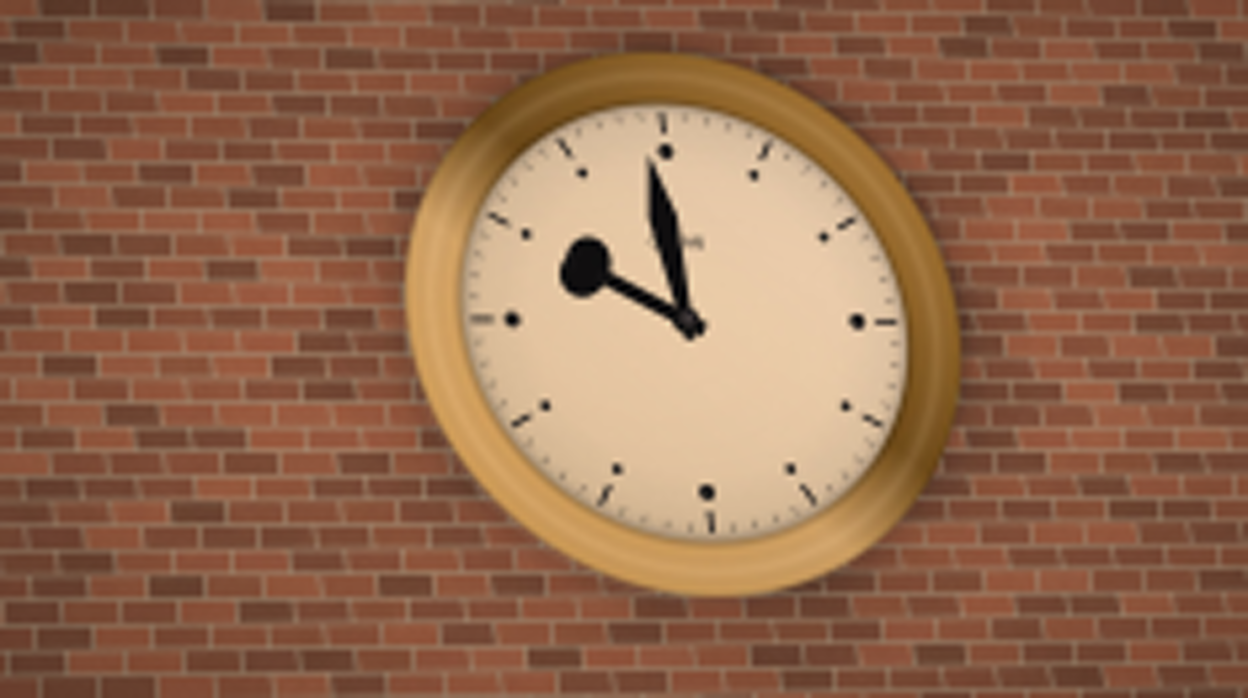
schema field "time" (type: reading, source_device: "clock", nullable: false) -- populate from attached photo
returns 9:59
